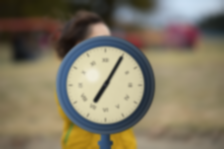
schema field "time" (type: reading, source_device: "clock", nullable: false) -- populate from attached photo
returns 7:05
